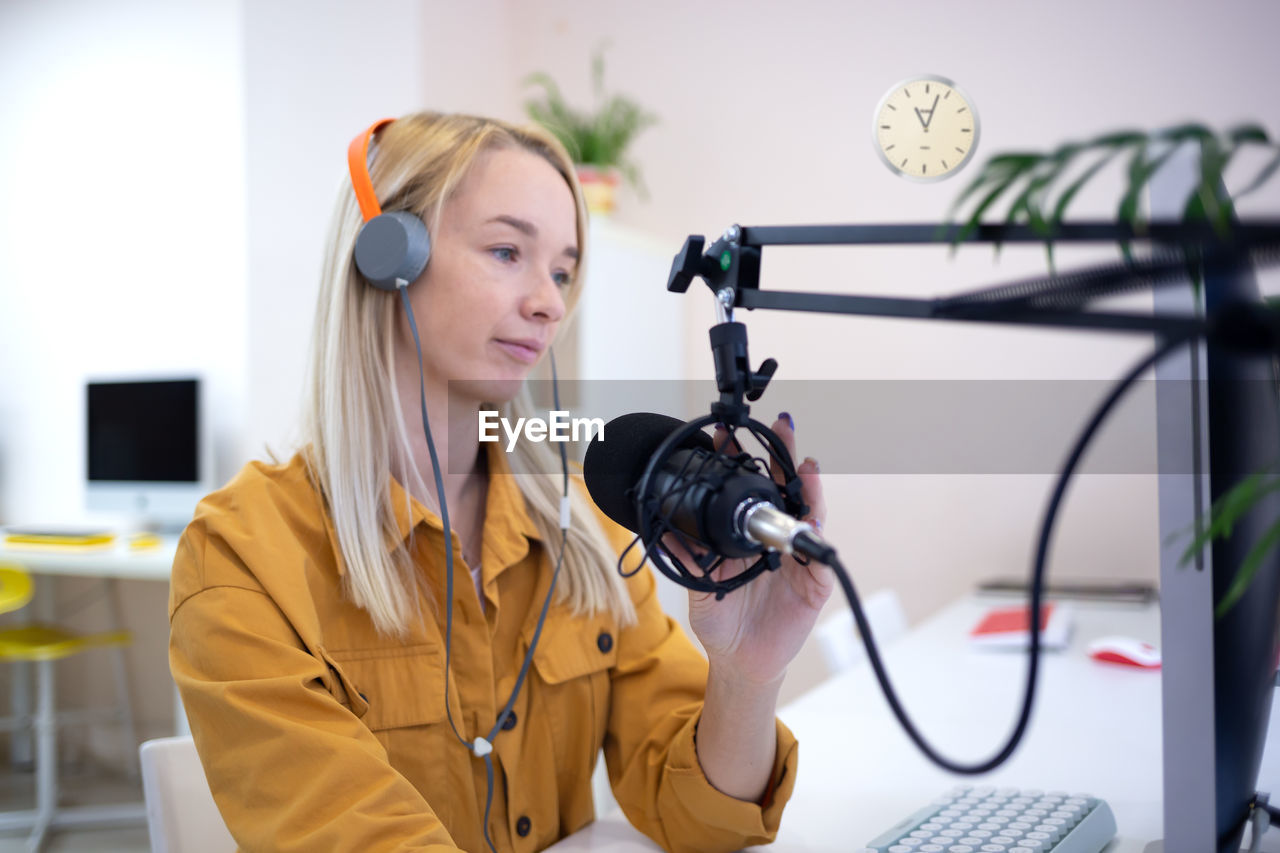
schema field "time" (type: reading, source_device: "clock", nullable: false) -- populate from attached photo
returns 11:03
